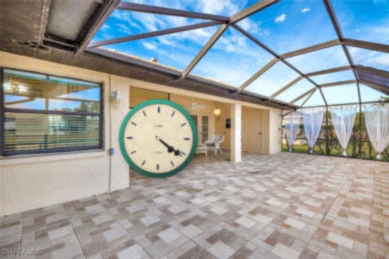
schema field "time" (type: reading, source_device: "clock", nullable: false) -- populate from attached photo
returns 4:21
